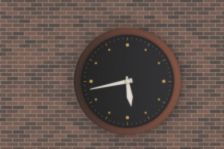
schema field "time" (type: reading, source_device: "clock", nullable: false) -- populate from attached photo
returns 5:43
